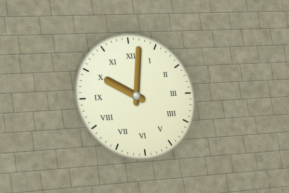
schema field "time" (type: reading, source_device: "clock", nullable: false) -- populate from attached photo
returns 10:02
